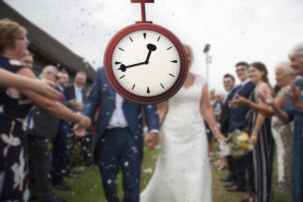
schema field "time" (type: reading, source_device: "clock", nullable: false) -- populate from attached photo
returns 12:43
